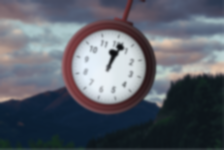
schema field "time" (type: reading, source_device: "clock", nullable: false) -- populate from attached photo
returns 12:02
